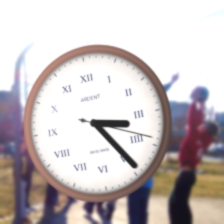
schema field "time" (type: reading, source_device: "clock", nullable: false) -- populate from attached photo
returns 3:24:19
